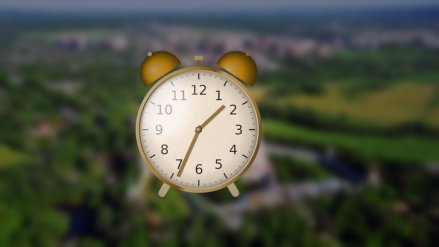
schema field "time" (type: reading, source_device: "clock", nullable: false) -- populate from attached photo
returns 1:34
